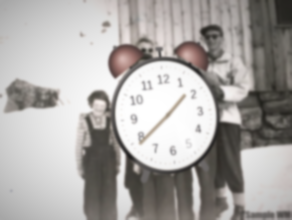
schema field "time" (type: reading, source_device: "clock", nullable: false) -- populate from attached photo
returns 1:39
